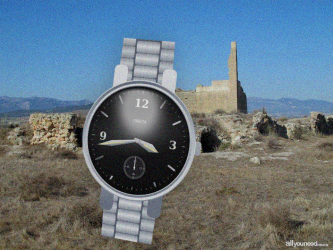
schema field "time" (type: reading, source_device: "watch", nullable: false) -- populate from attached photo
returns 3:43
